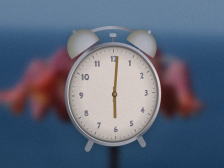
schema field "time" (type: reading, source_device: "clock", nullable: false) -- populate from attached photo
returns 6:01
